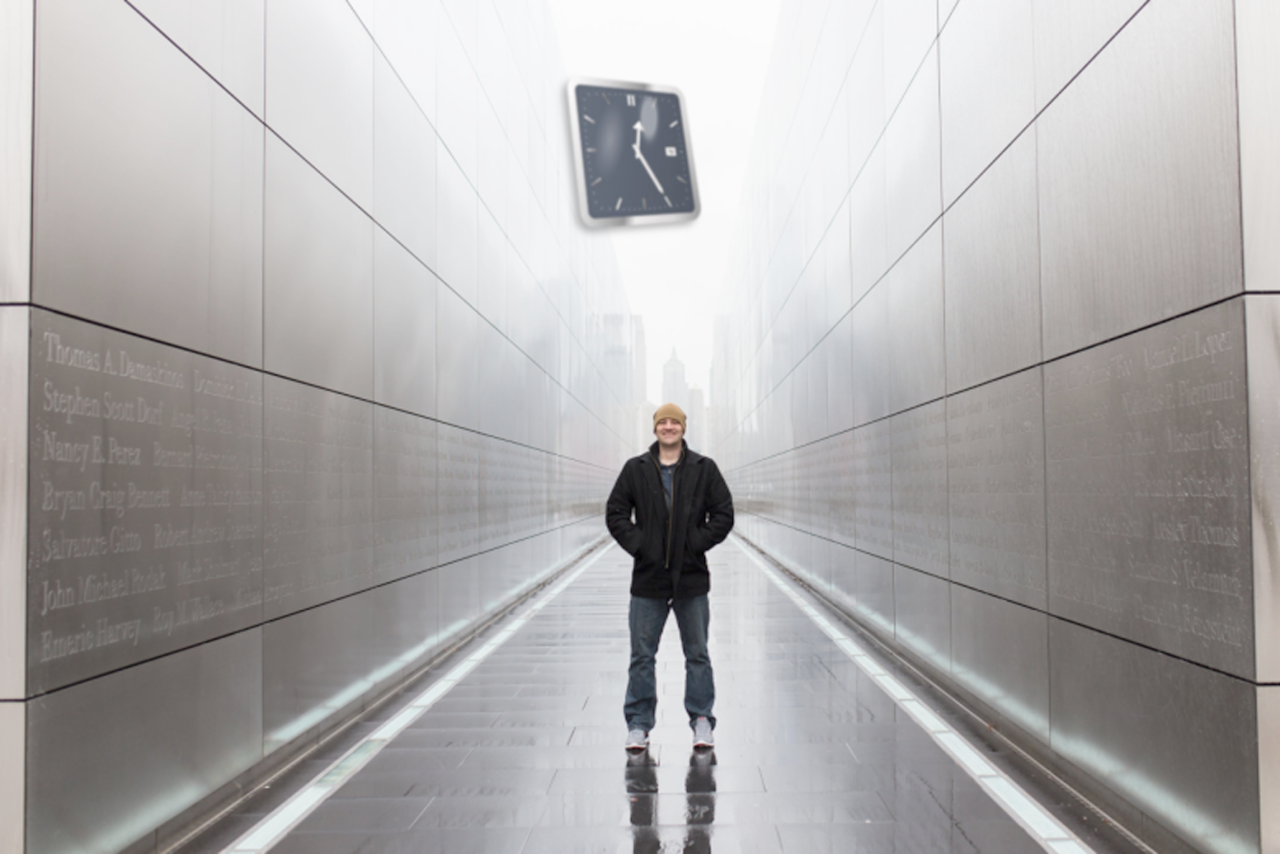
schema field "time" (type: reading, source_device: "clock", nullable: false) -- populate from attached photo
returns 12:25
